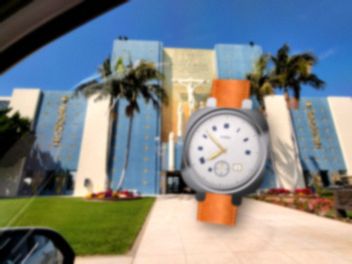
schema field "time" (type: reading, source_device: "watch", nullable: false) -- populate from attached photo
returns 7:52
